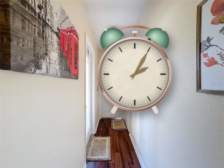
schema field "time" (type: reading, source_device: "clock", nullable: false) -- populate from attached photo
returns 2:05
